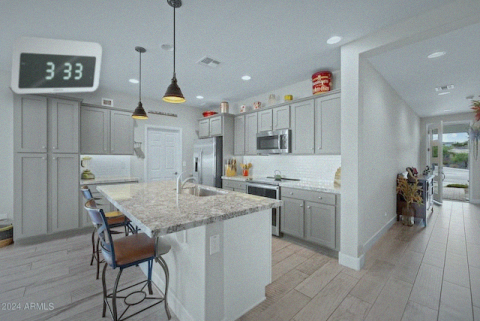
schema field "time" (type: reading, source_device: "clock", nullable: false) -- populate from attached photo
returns 3:33
